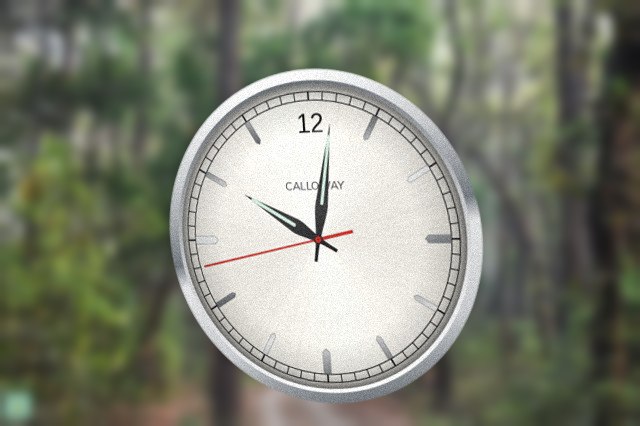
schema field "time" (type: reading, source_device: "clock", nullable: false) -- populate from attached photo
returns 10:01:43
